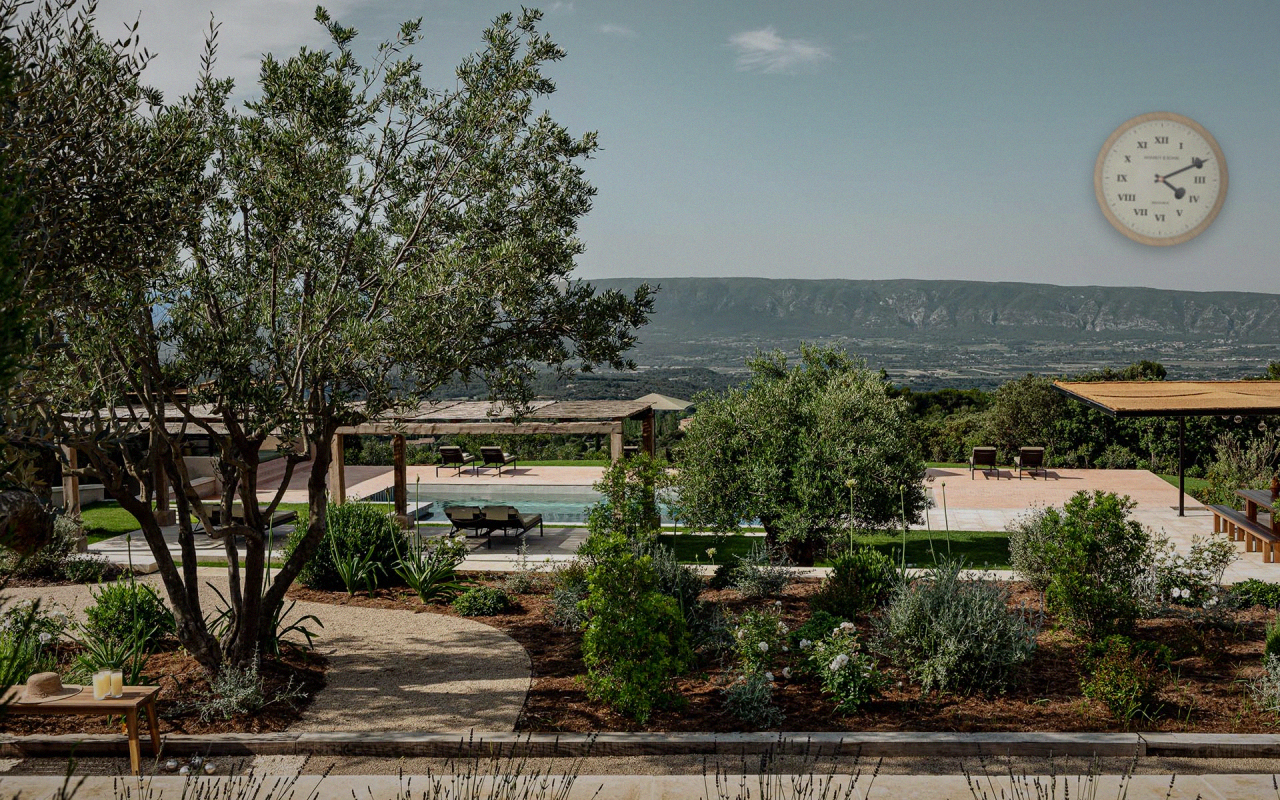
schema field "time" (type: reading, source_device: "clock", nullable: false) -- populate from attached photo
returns 4:11
